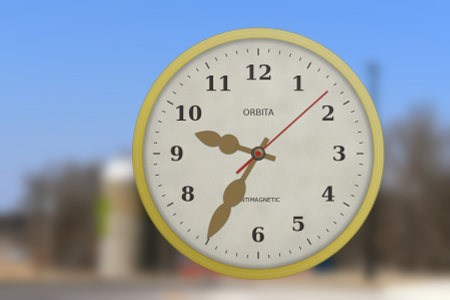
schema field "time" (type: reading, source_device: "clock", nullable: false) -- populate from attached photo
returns 9:35:08
